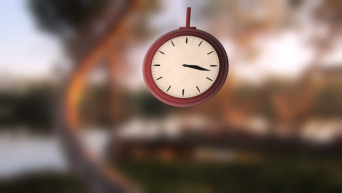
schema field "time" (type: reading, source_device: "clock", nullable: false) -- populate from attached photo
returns 3:17
